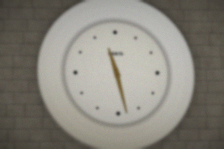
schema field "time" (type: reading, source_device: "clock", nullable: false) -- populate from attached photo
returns 11:28
